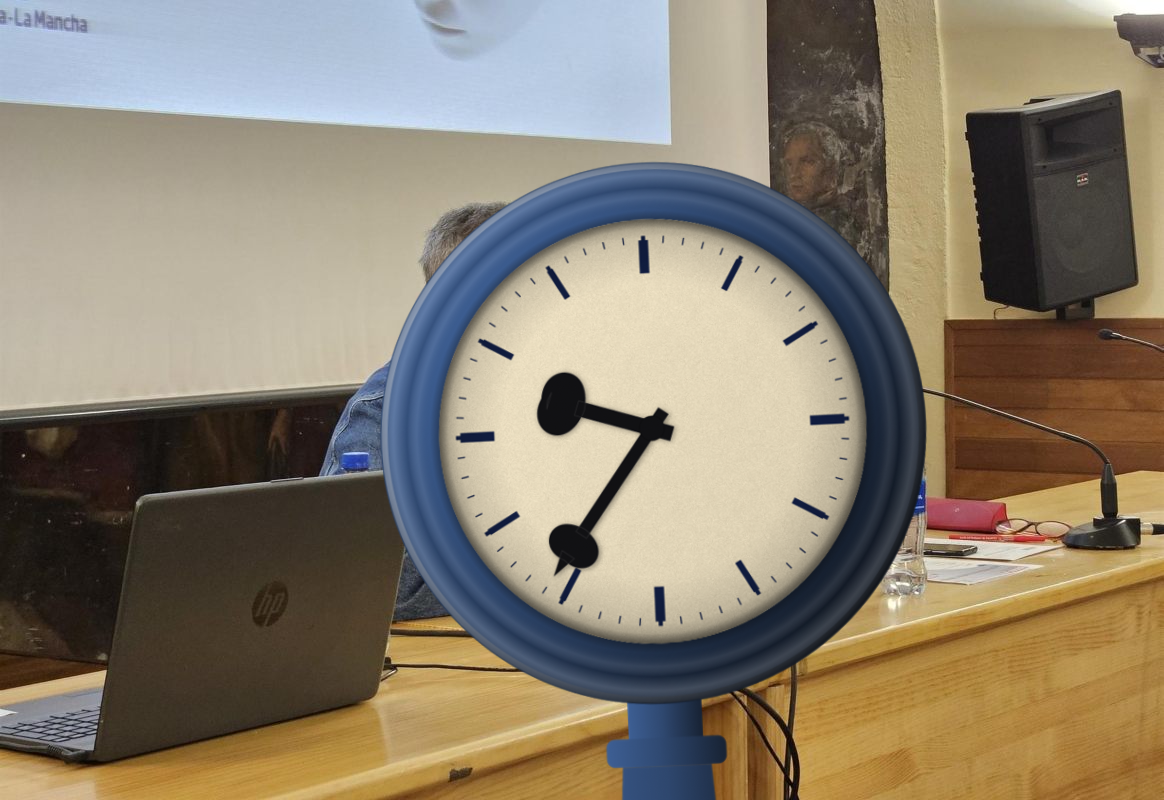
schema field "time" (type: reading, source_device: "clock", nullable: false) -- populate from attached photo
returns 9:36
